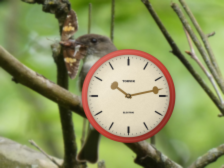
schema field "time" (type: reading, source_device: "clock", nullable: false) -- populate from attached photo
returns 10:13
